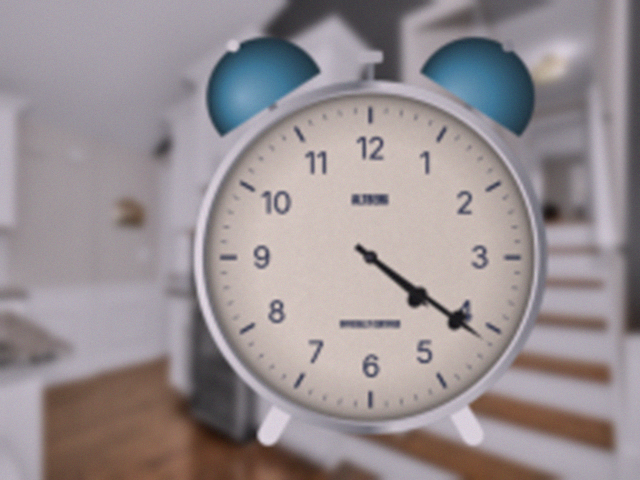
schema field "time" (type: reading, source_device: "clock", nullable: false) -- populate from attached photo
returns 4:21
